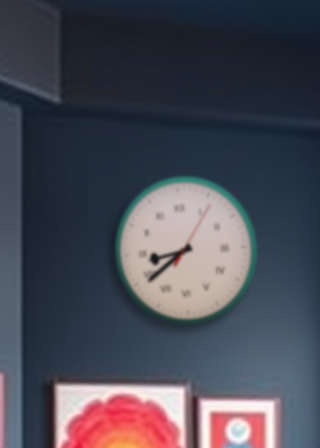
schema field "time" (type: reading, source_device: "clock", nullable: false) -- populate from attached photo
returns 8:39:06
